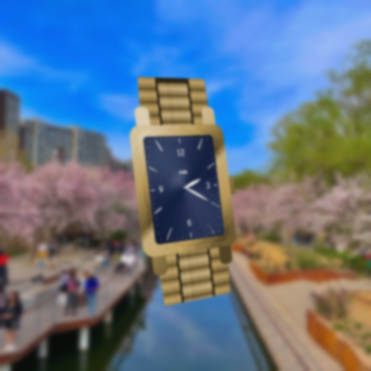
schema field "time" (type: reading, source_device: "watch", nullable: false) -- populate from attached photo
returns 2:20
